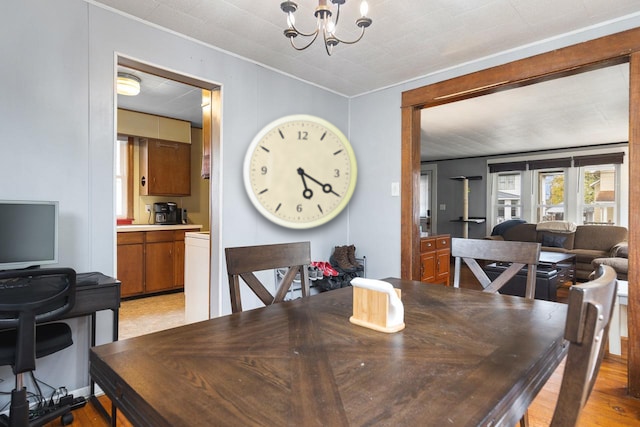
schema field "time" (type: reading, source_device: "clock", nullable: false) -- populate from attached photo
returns 5:20
